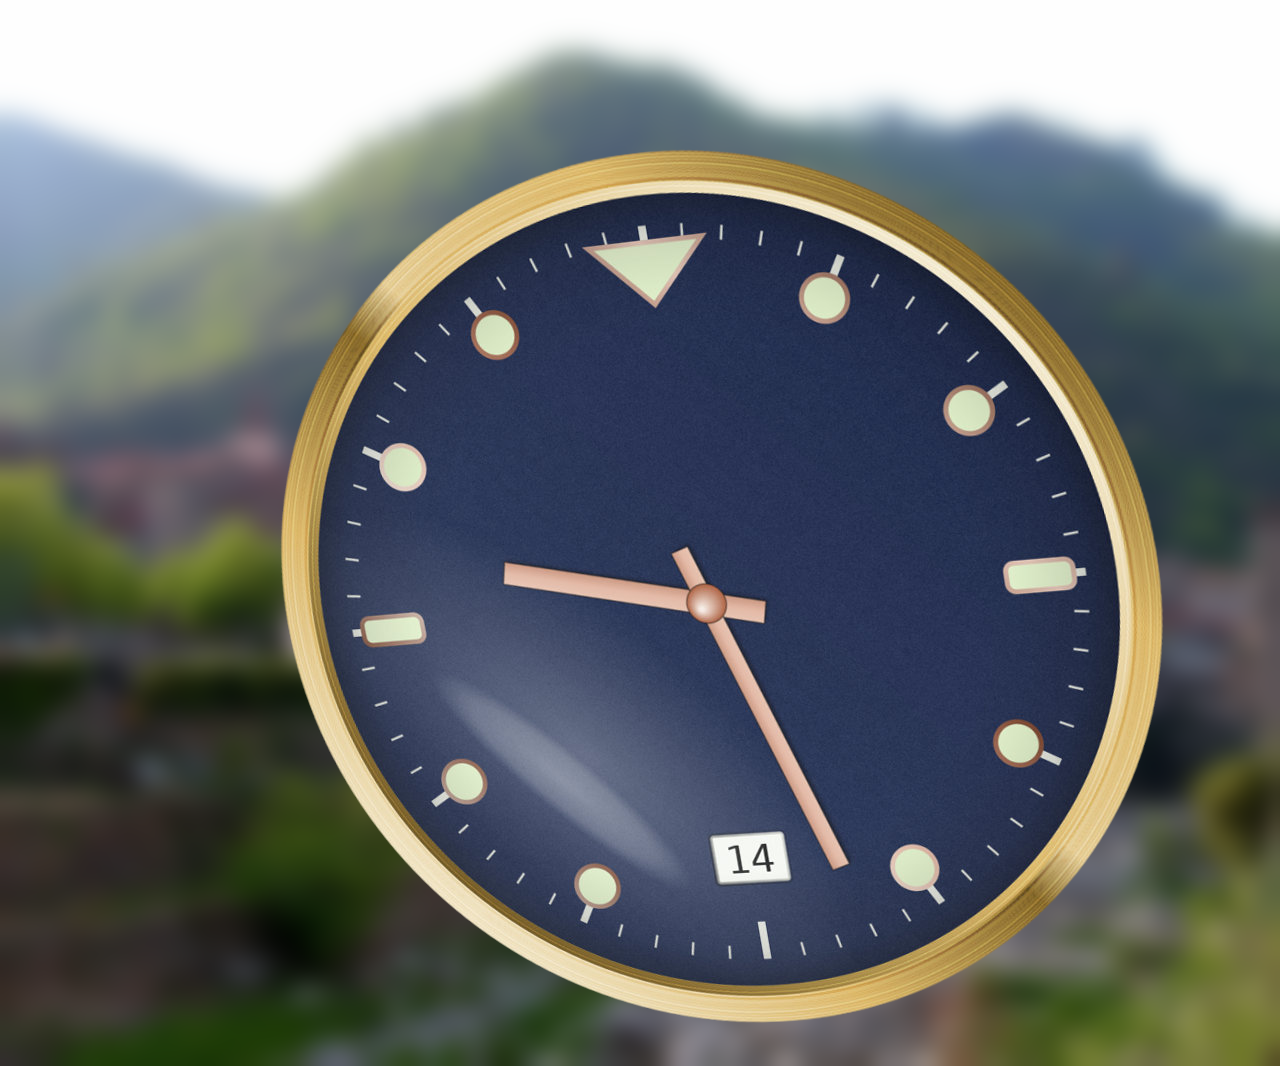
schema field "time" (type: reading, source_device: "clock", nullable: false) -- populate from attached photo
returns 9:27
